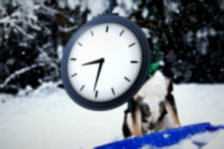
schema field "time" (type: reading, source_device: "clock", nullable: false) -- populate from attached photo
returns 8:31
